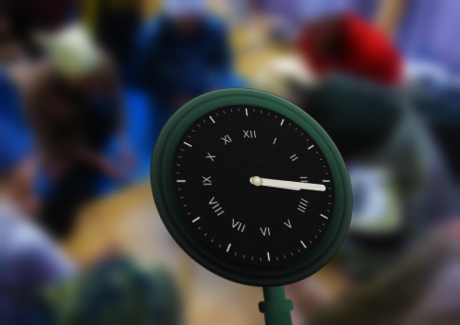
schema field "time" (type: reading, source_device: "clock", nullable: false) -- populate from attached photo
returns 3:16
